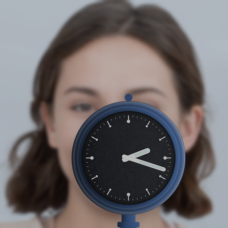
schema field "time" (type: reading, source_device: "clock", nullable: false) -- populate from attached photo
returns 2:18
